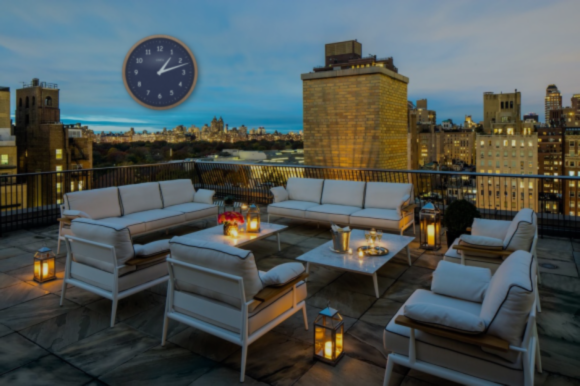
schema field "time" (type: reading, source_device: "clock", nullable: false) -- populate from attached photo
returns 1:12
